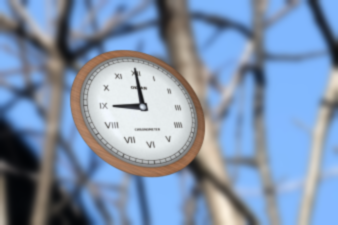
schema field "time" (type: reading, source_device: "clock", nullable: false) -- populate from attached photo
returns 9:00
